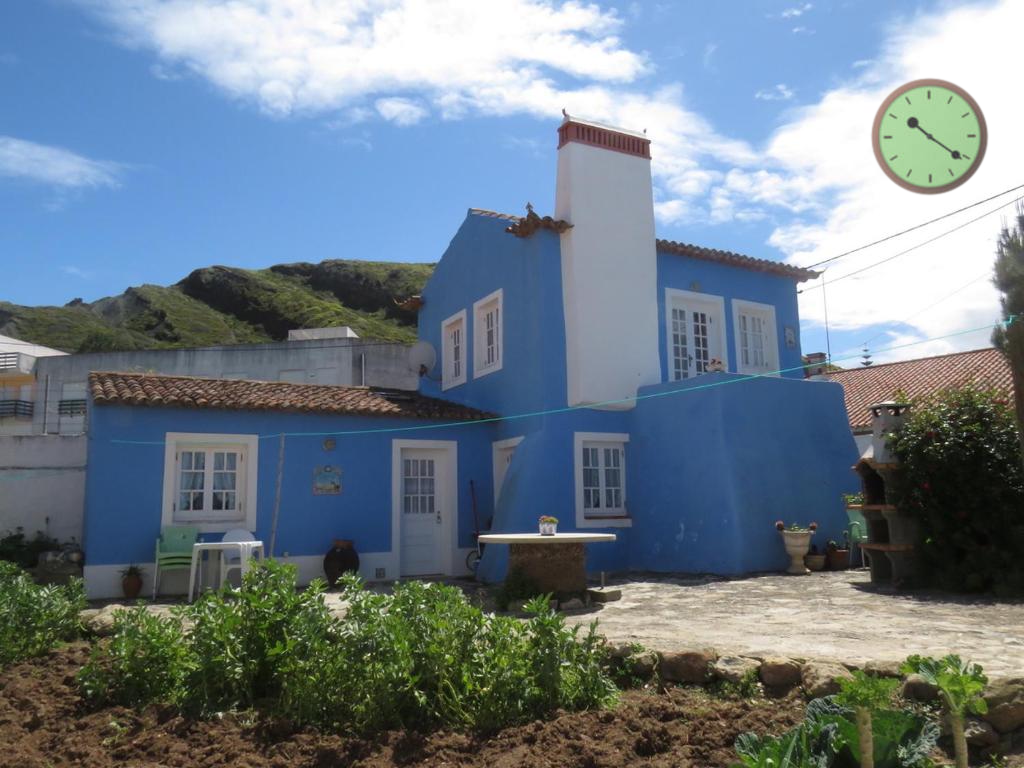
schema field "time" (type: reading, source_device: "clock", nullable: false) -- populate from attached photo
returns 10:21
